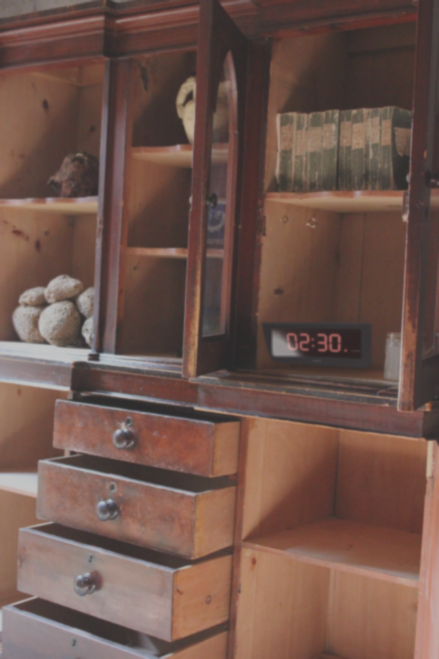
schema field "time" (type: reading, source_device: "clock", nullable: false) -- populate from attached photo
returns 2:30
